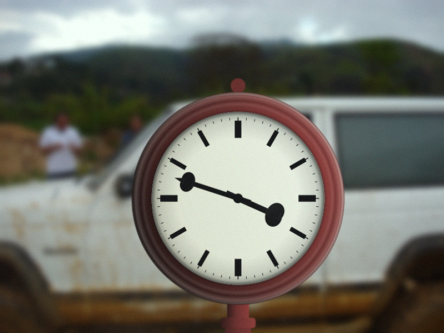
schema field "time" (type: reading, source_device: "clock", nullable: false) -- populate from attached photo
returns 3:48
